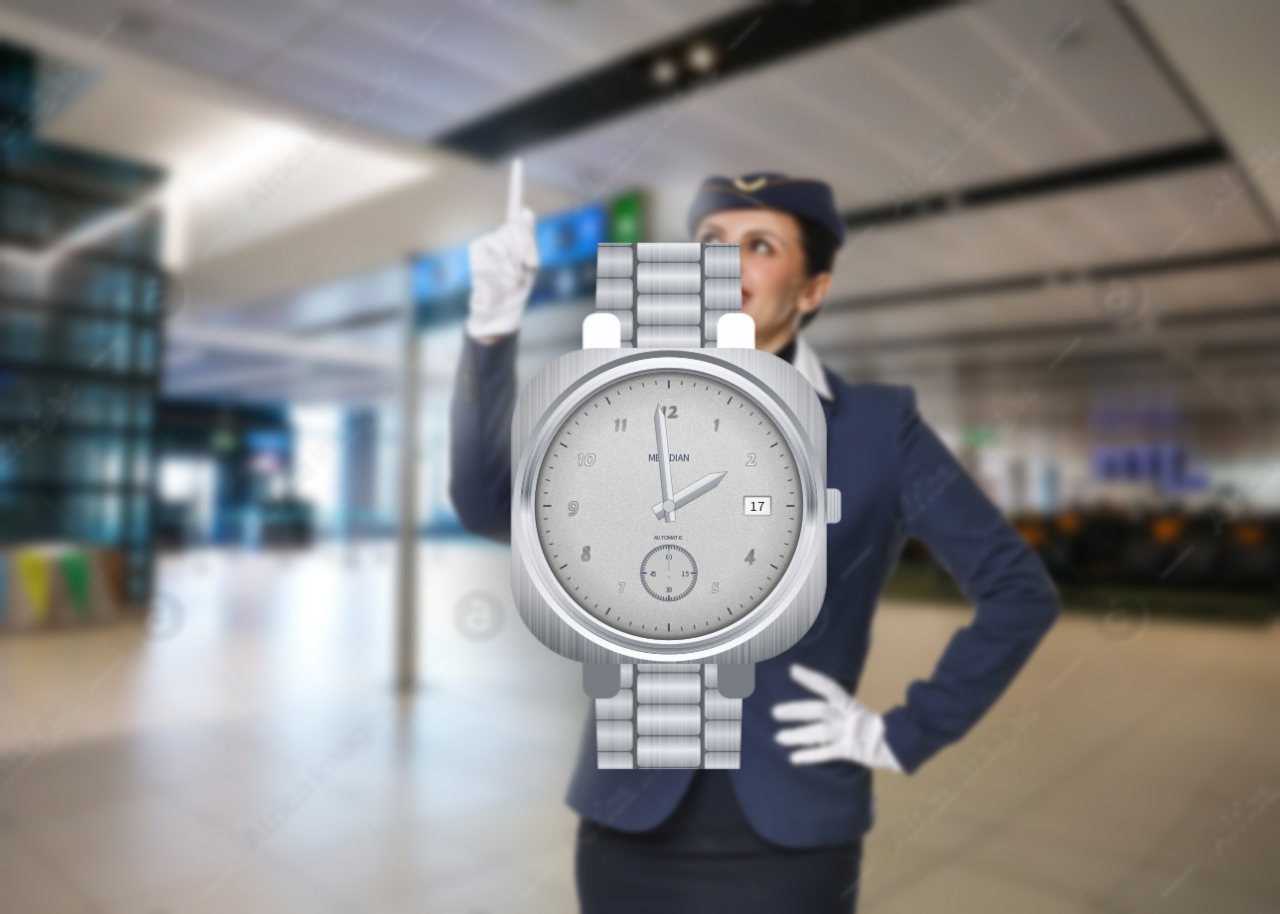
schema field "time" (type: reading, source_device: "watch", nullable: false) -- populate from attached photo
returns 1:59
